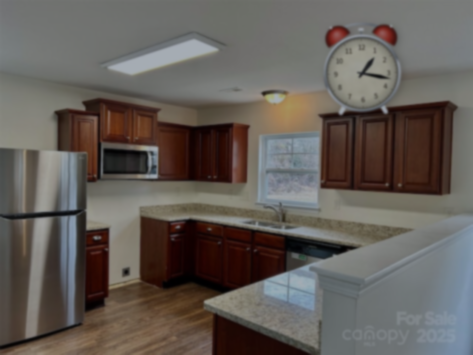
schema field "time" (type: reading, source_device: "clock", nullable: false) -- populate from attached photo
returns 1:17
